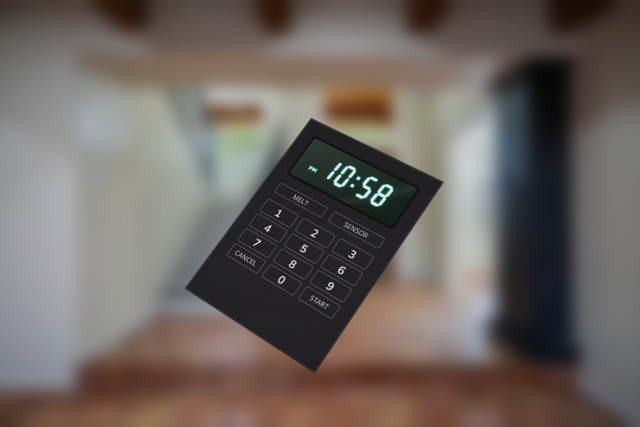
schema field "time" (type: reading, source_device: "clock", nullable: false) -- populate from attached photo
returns 10:58
